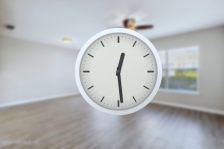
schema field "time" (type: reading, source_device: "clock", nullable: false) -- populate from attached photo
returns 12:29
